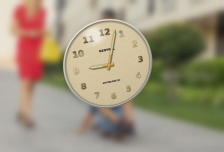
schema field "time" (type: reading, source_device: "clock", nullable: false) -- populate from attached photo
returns 9:03
